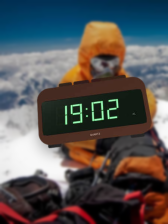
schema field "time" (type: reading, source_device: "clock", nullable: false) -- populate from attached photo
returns 19:02
